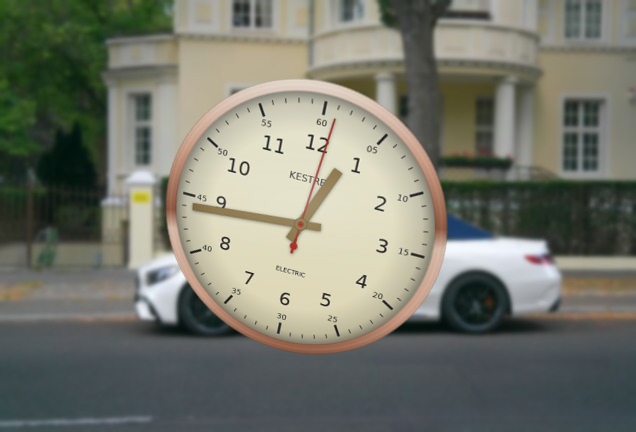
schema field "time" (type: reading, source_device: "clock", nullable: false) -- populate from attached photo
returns 12:44:01
